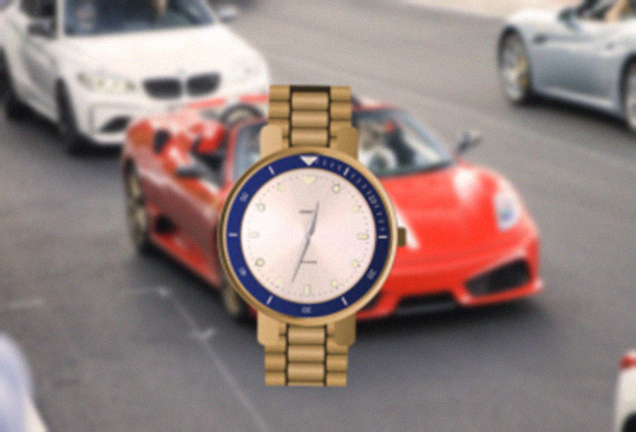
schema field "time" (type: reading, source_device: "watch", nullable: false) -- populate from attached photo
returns 12:33
